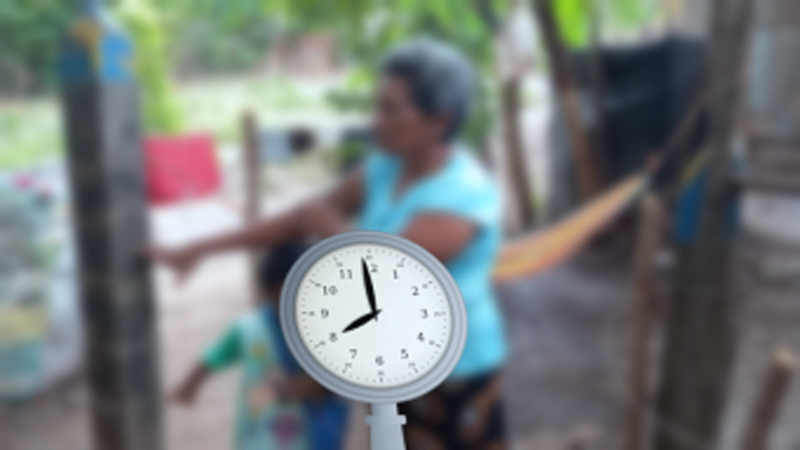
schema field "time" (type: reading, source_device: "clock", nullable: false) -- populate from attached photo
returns 7:59
